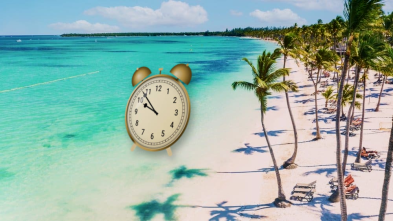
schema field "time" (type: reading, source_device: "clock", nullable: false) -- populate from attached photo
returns 9:53
